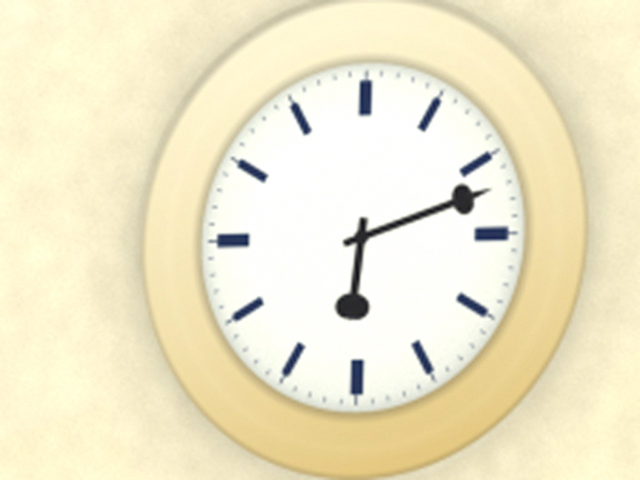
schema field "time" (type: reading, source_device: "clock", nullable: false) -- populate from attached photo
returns 6:12
